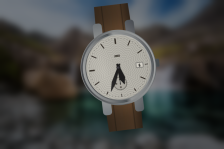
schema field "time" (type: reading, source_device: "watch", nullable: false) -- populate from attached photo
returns 5:34
